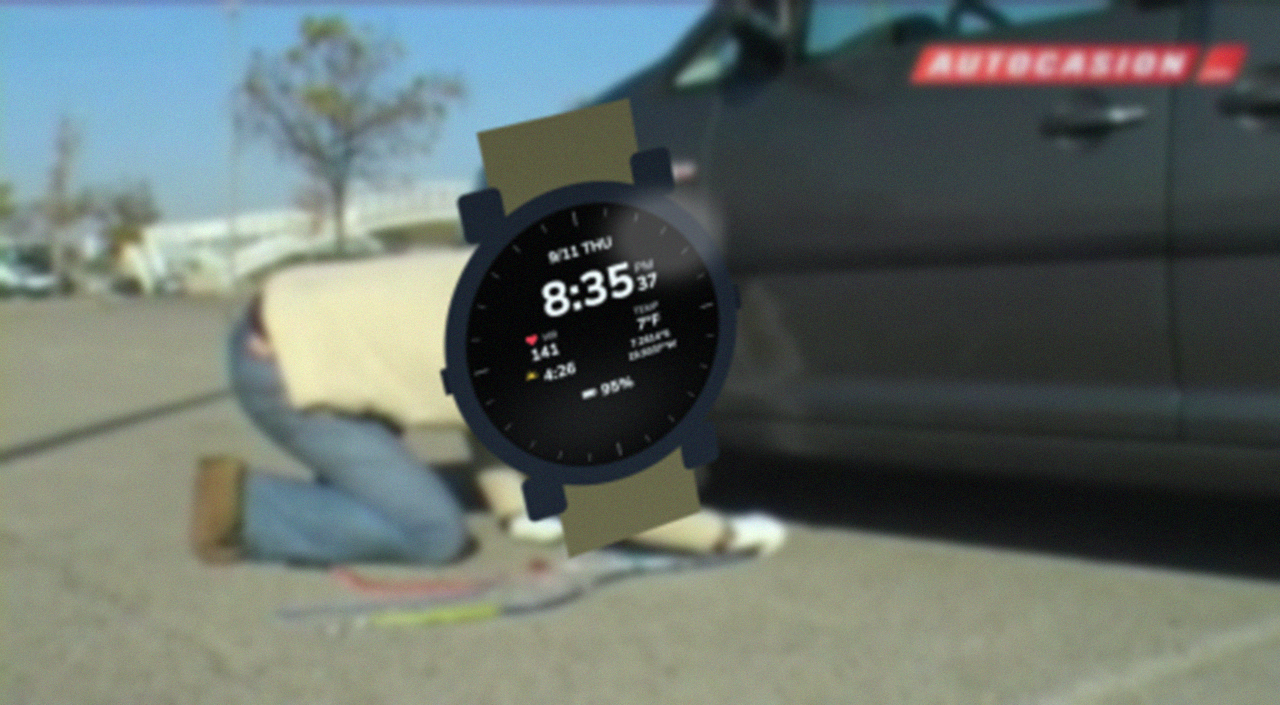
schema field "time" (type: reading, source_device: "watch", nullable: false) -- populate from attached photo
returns 8:35
